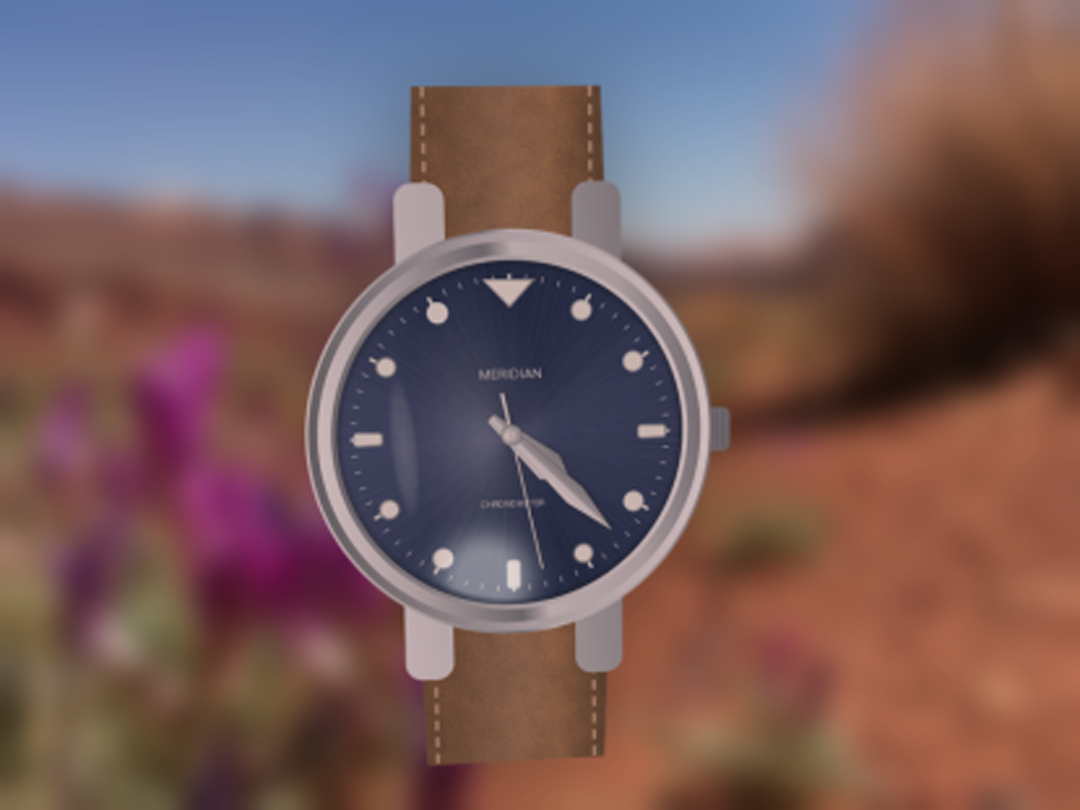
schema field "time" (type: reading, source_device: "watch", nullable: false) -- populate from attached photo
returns 4:22:28
